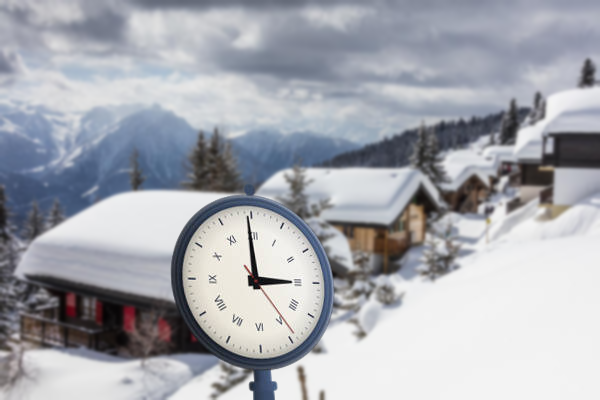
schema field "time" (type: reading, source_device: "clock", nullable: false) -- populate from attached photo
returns 2:59:24
